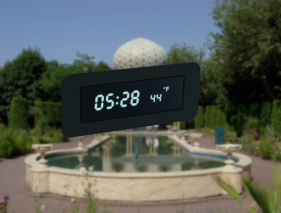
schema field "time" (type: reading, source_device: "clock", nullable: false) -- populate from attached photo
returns 5:28
